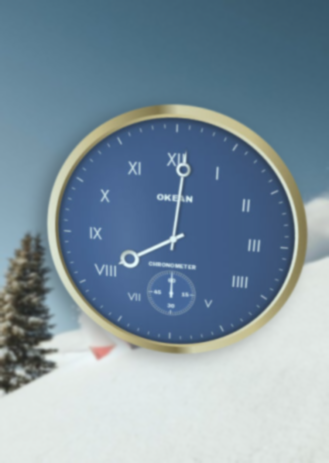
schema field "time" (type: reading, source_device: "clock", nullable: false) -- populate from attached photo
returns 8:01
